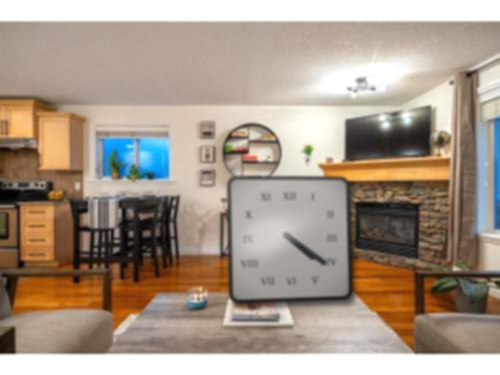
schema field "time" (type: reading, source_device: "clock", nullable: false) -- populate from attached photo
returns 4:21
